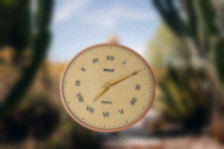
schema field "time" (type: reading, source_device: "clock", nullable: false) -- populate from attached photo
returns 7:10
